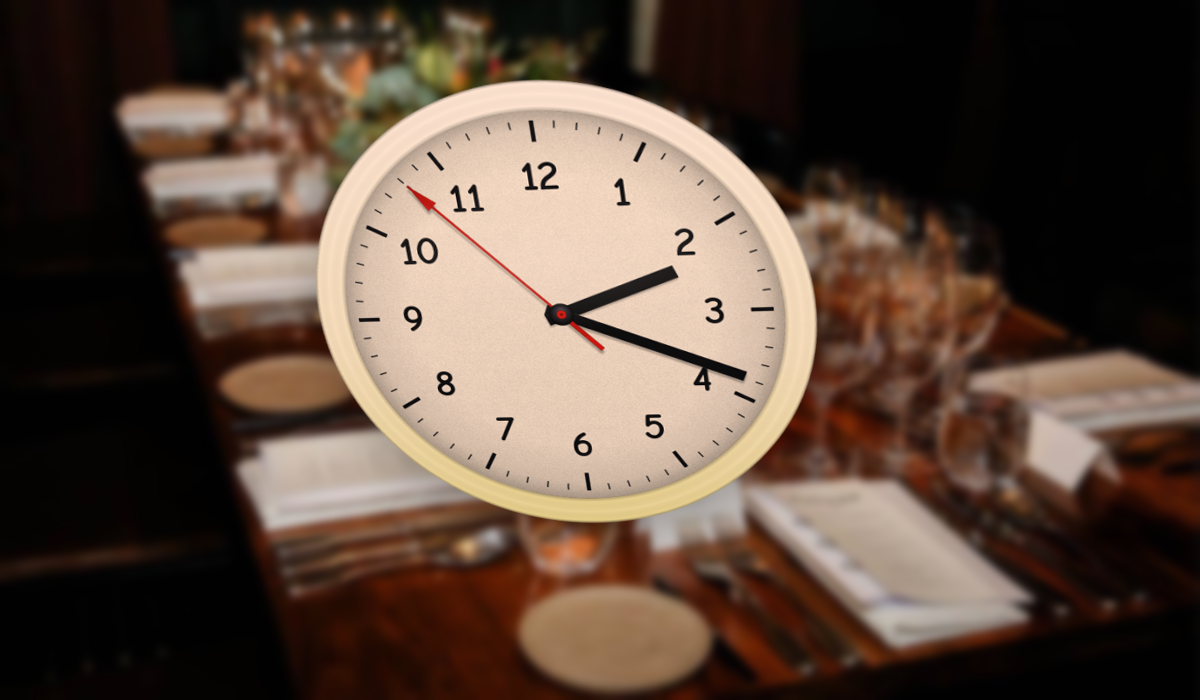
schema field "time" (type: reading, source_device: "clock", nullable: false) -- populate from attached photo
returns 2:18:53
